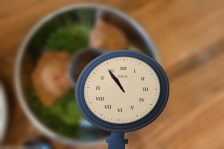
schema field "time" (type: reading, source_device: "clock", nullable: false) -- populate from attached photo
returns 10:54
